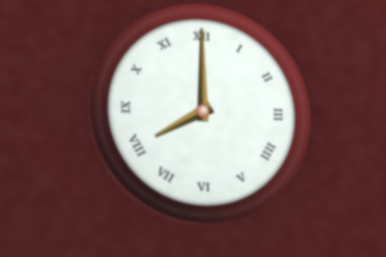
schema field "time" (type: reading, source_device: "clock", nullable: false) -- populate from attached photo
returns 8:00
